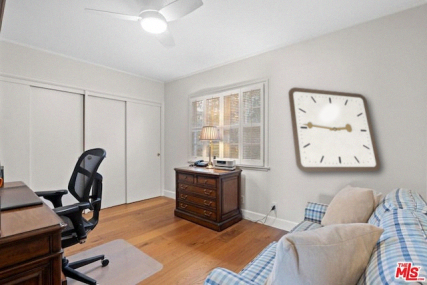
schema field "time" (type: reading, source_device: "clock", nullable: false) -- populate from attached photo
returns 2:46
